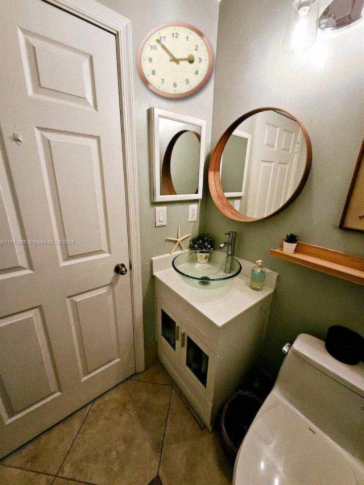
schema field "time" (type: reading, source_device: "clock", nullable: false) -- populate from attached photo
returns 2:53
